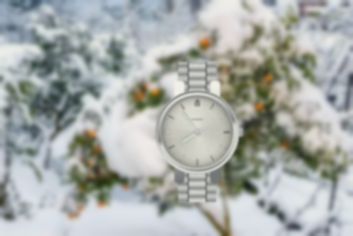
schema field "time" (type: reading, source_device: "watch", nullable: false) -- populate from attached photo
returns 7:54
